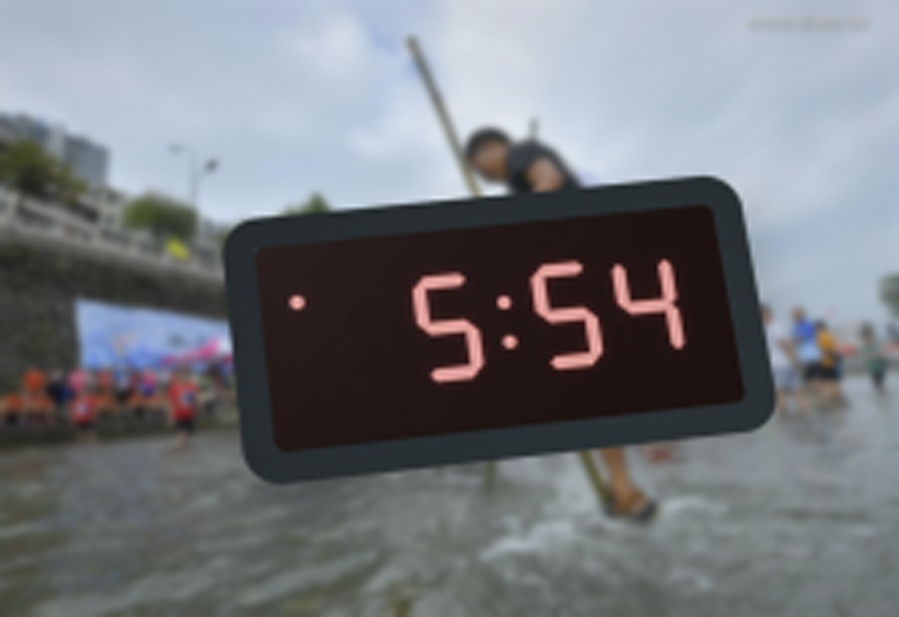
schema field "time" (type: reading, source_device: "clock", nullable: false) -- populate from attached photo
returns 5:54
